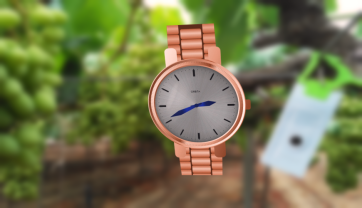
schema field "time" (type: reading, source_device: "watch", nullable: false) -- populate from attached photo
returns 2:41
